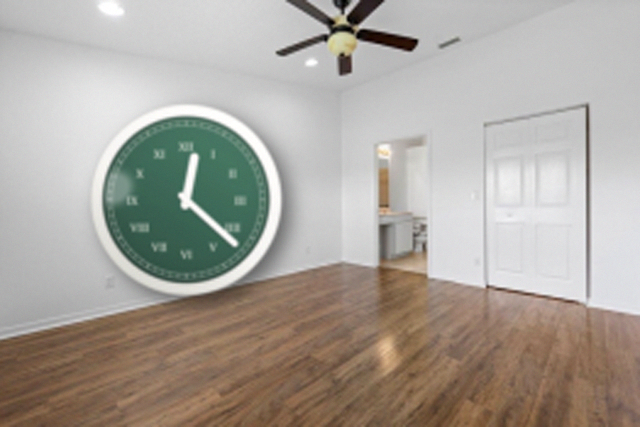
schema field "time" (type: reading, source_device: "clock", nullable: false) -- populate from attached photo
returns 12:22
